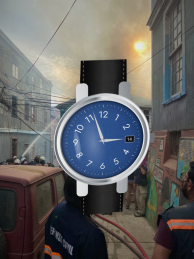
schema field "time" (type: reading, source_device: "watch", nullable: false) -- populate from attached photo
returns 2:57
